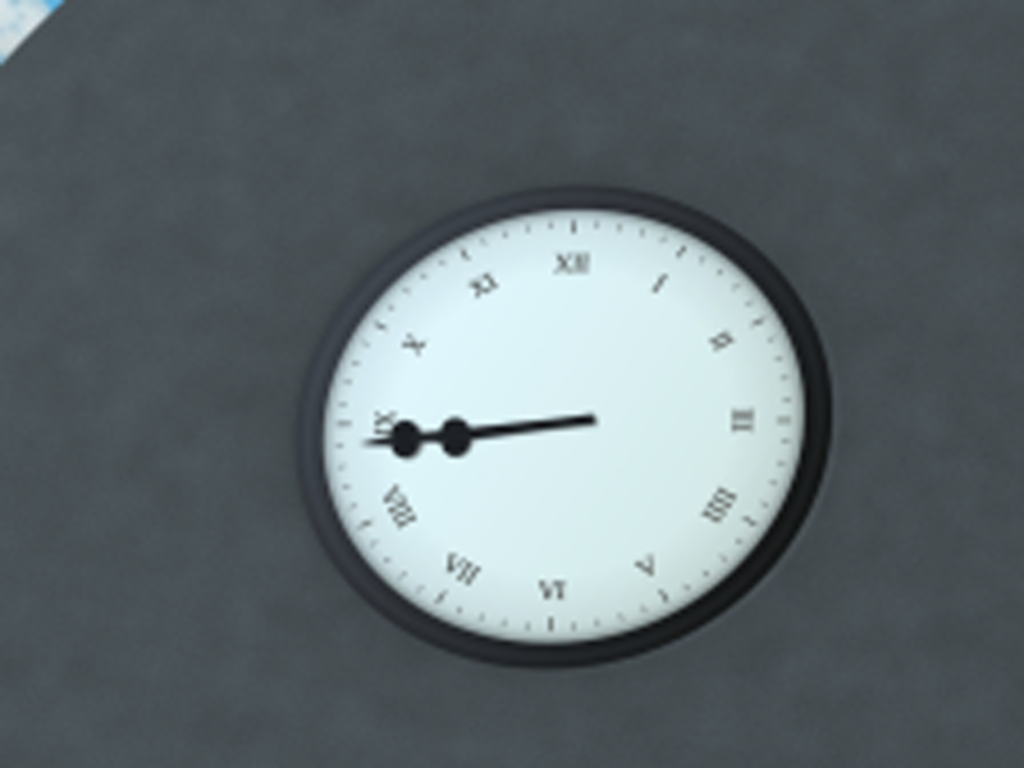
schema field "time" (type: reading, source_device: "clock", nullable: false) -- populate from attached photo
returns 8:44
